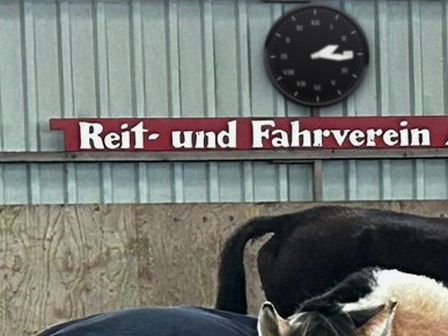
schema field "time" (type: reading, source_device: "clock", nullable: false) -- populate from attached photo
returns 2:16
